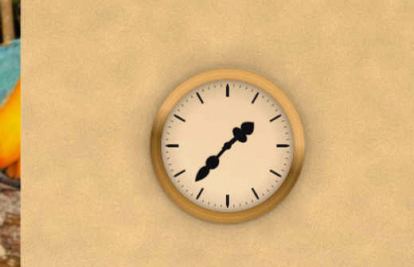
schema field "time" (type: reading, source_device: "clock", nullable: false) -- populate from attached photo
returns 1:37
